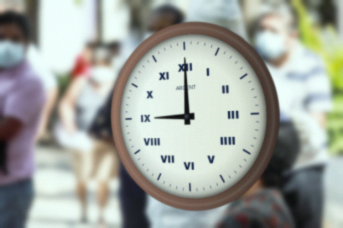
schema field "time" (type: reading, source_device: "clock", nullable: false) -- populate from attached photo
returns 9:00
